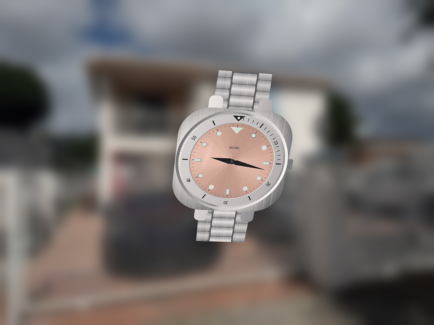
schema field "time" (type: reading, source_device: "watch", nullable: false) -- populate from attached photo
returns 9:17
